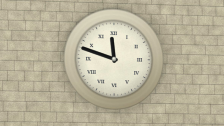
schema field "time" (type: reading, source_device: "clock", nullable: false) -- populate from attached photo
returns 11:48
